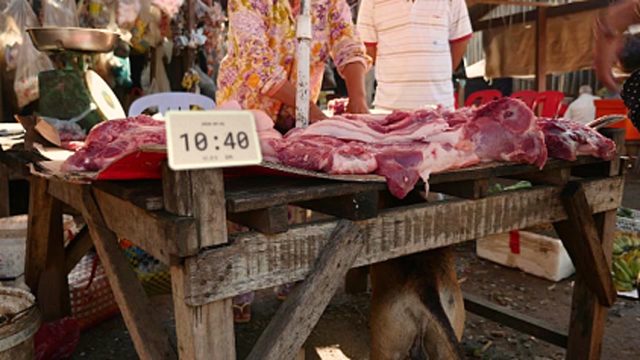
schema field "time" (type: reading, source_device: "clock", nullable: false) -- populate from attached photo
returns 10:40
